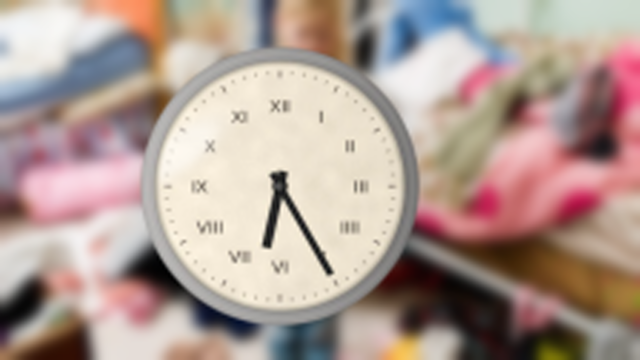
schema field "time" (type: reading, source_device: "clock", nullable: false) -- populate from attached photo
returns 6:25
